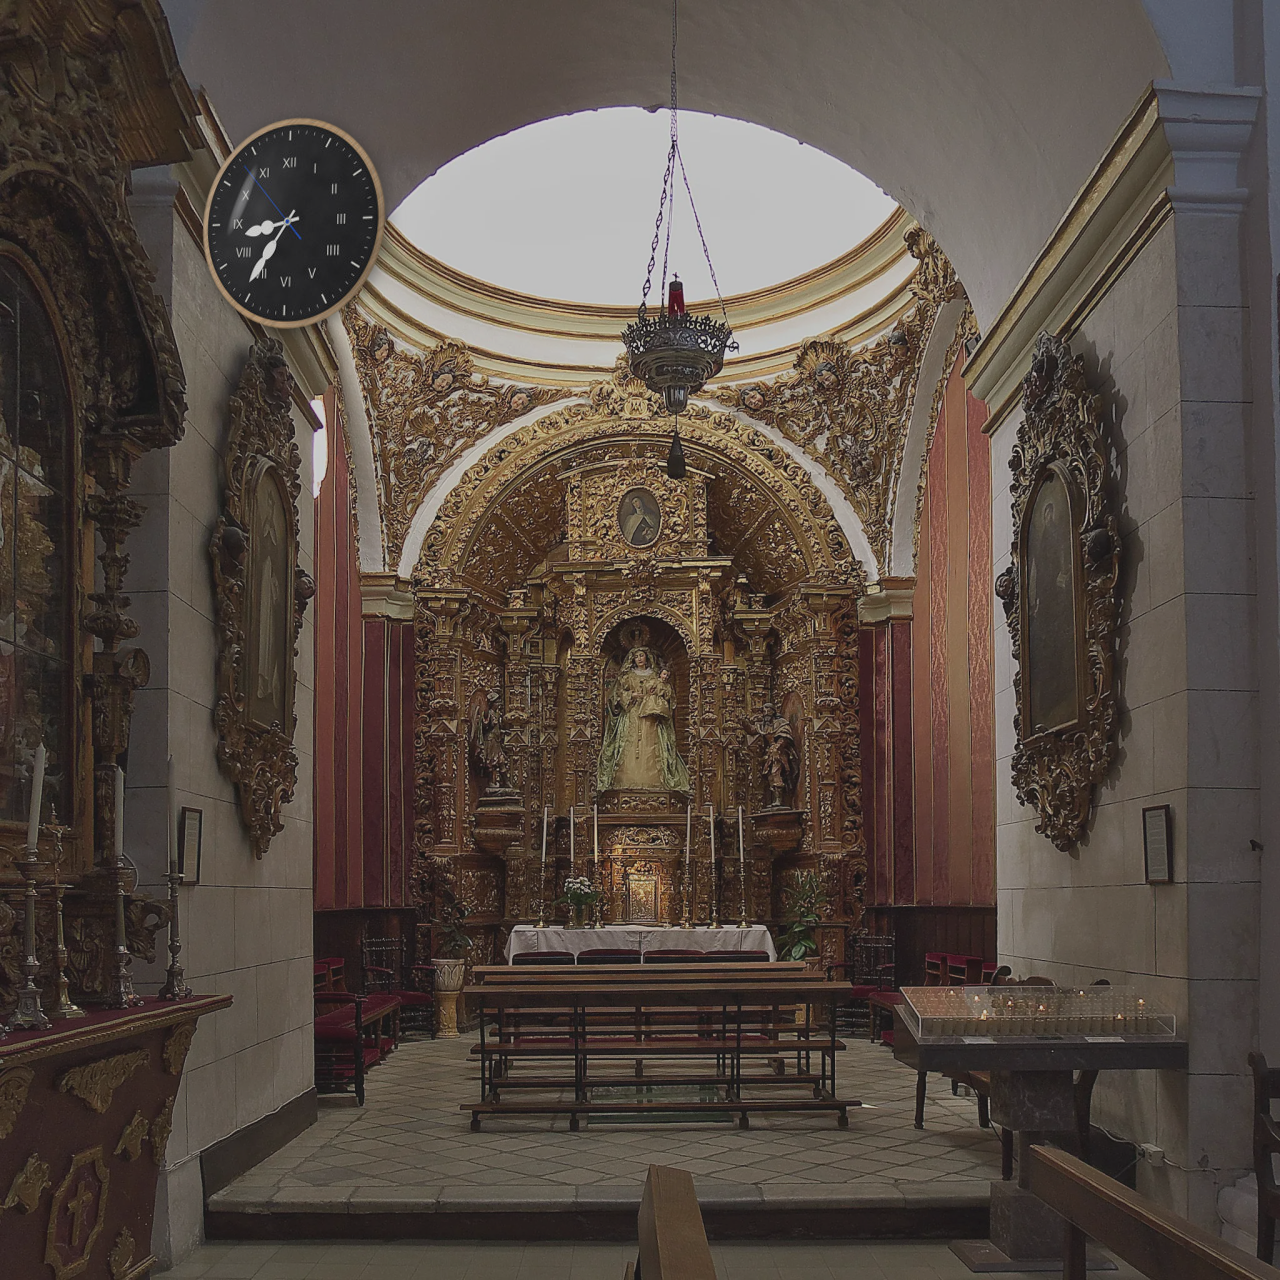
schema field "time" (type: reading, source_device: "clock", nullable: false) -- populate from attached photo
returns 8:35:53
